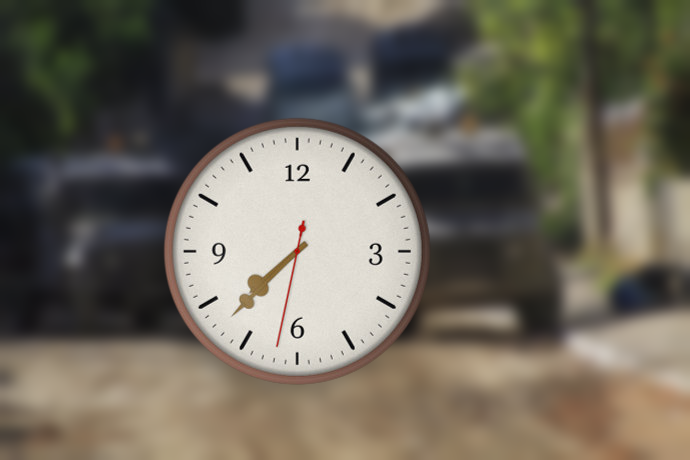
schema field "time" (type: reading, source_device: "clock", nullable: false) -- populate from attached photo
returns 7:37:32
